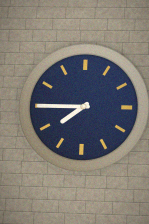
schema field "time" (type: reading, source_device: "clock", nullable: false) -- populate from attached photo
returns 7:45
